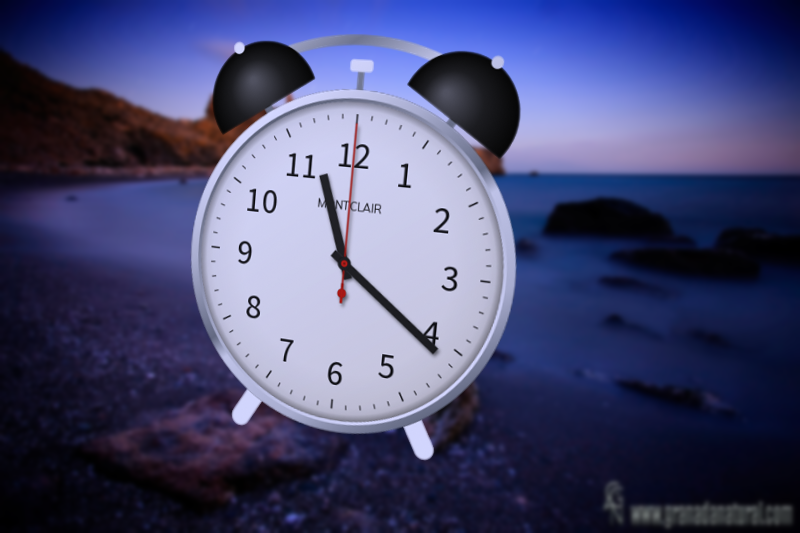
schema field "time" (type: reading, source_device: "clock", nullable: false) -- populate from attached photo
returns 11:21:00
